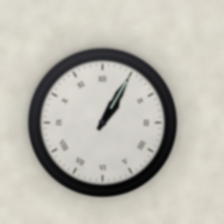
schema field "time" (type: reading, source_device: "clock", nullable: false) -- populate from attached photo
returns 1:05
